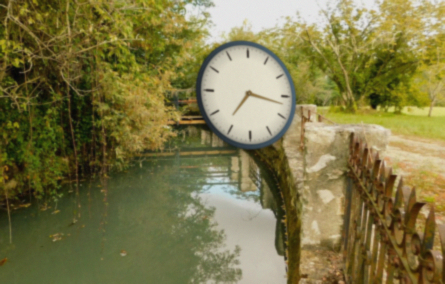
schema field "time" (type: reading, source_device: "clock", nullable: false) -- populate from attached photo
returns 7:17
